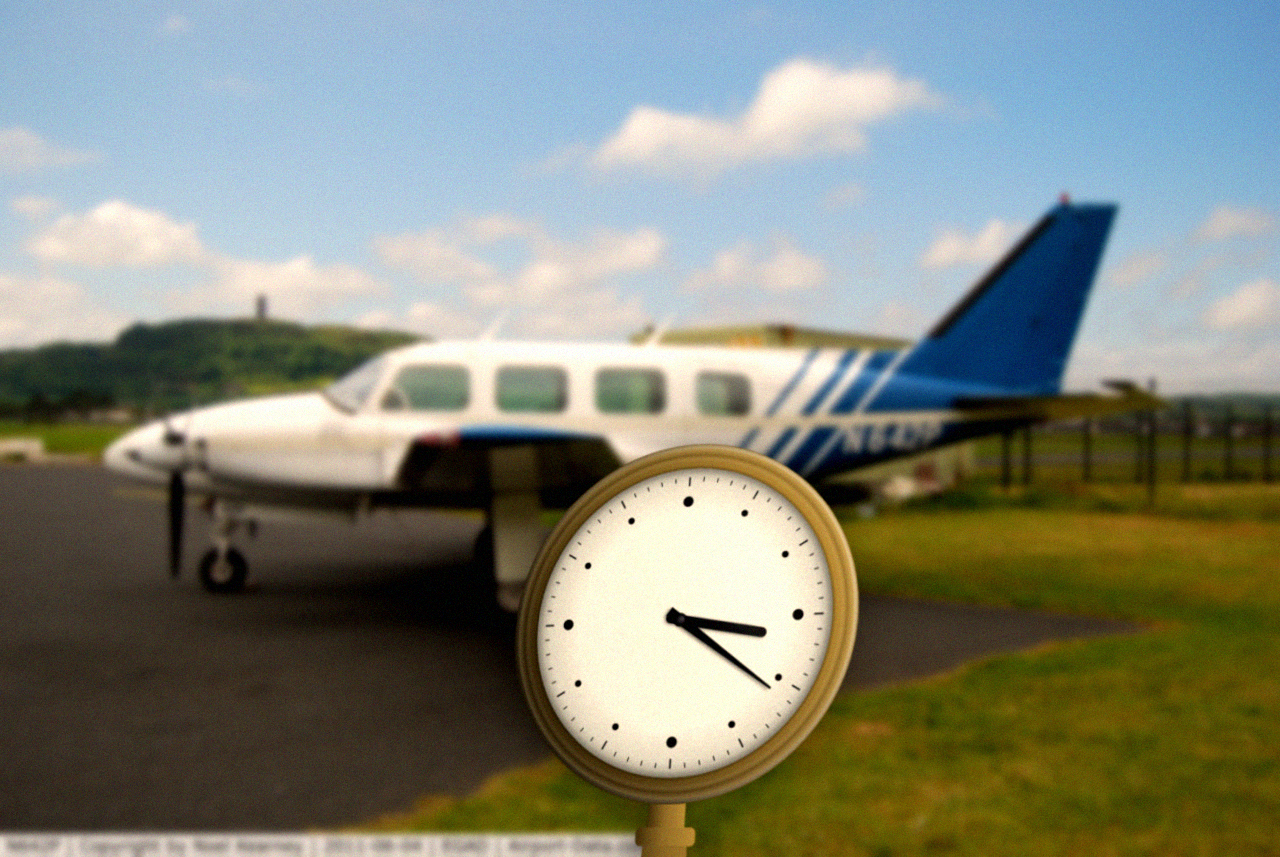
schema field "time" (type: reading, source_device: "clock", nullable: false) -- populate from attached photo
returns 3:21
